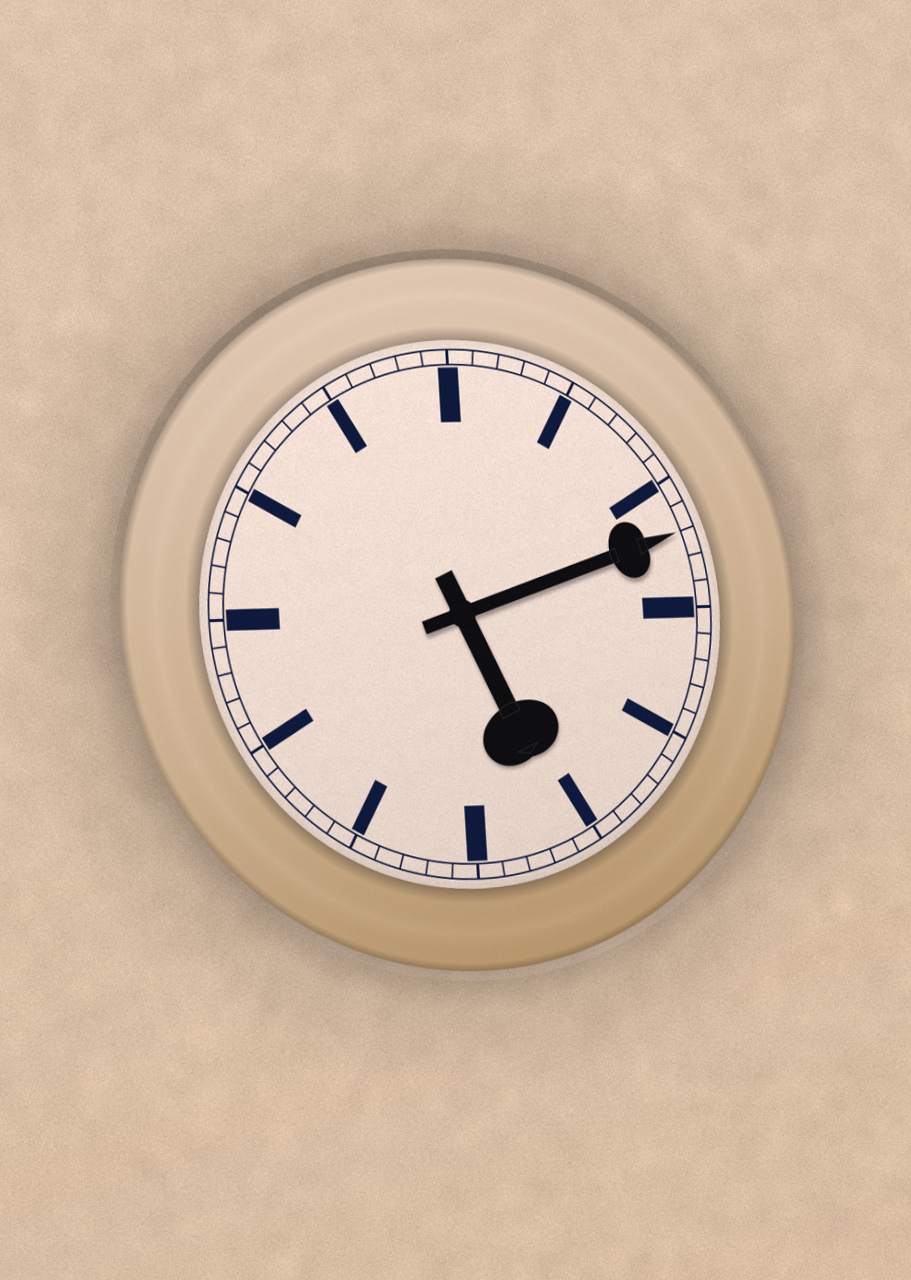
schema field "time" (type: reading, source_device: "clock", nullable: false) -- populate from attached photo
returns 5:12
